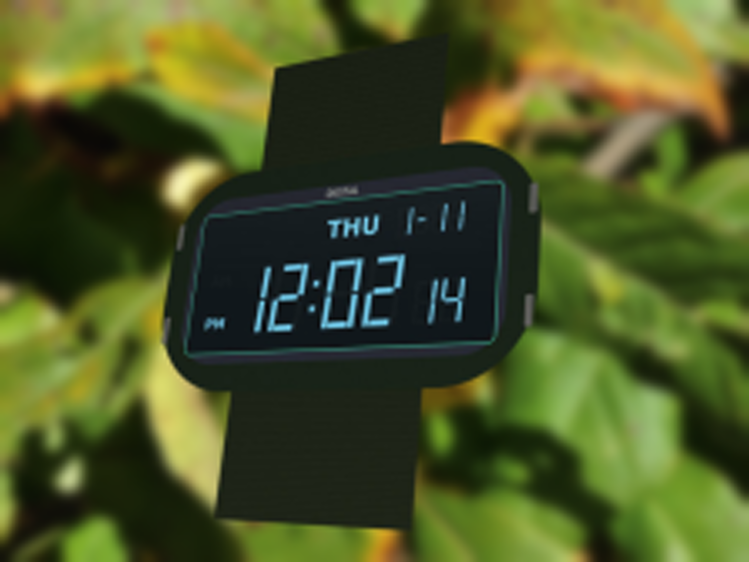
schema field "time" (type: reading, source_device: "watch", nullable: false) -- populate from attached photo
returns 12:02:14
